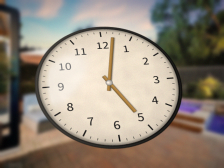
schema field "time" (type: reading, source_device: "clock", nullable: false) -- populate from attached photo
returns 5:02
